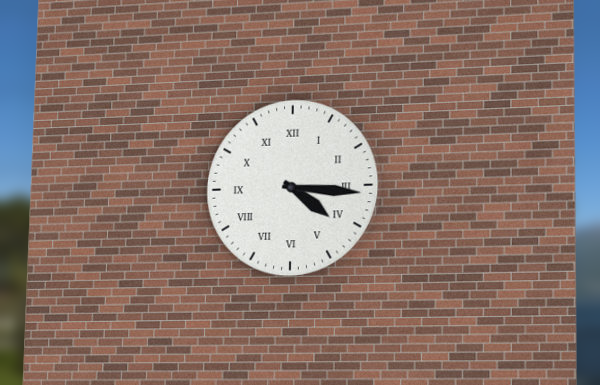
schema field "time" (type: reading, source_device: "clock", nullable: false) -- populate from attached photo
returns 4:16
